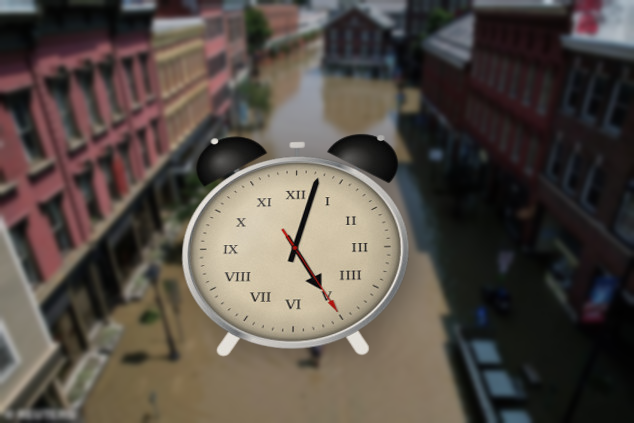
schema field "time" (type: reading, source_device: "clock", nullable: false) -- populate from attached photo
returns 5:02:25
